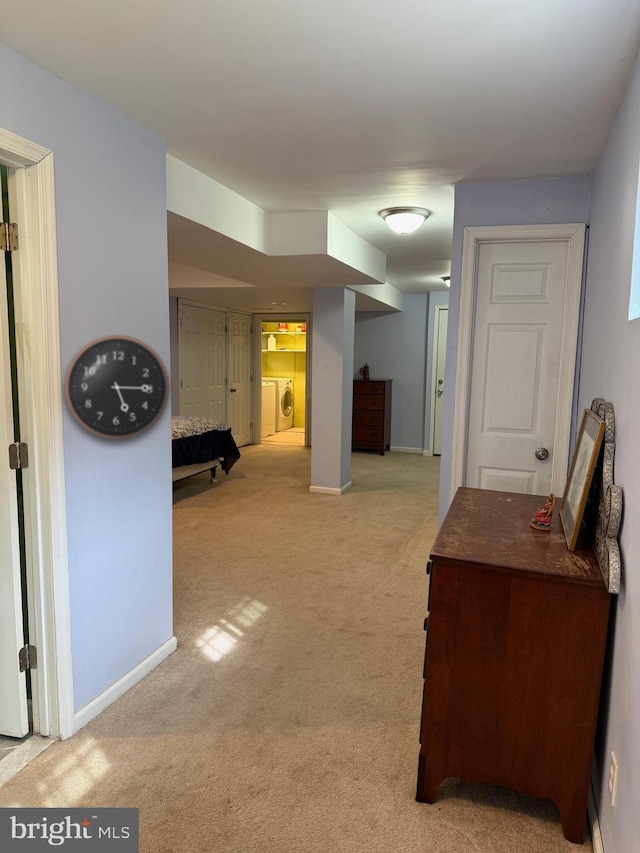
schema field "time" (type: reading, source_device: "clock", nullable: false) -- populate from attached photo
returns 5:15
